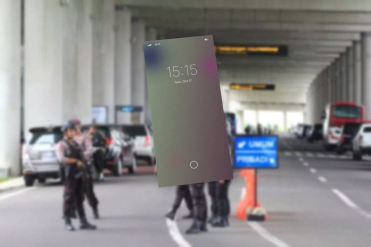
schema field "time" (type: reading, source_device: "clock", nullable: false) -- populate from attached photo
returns 15:15
